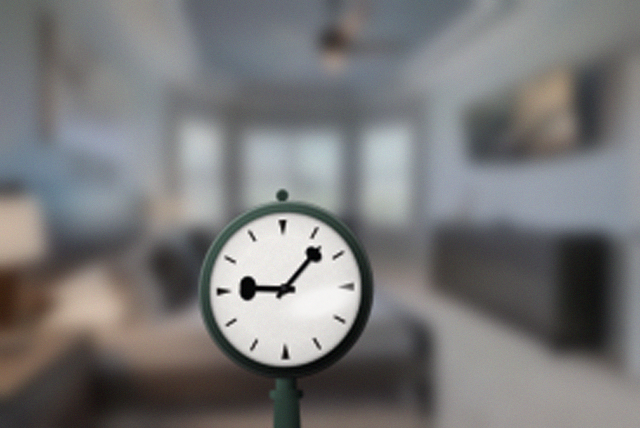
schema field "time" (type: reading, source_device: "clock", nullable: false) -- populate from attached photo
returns 9:07
